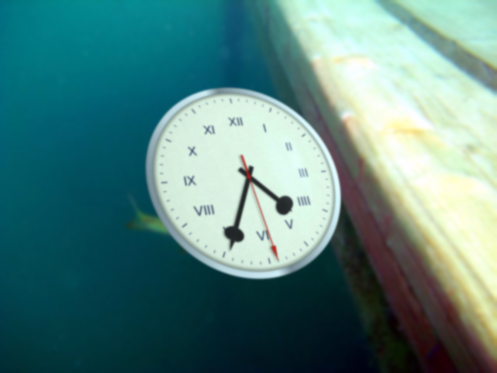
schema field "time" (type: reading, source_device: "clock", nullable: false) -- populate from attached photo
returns 4:34:29
